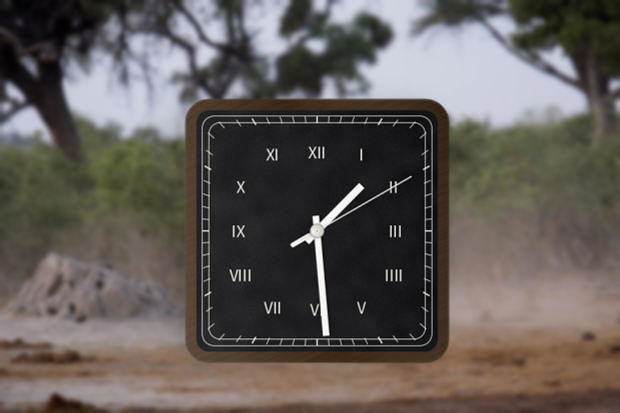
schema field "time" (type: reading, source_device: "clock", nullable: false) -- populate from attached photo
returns 1:29:10
